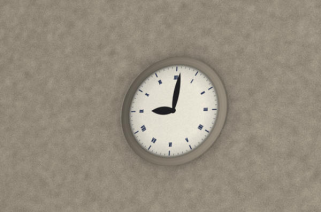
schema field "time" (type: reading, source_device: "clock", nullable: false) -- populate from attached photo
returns 9:01
